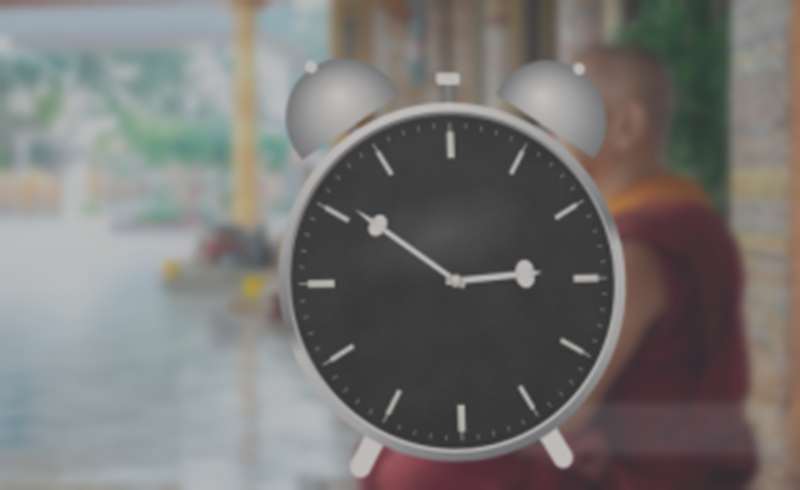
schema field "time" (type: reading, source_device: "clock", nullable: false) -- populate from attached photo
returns 2:51
